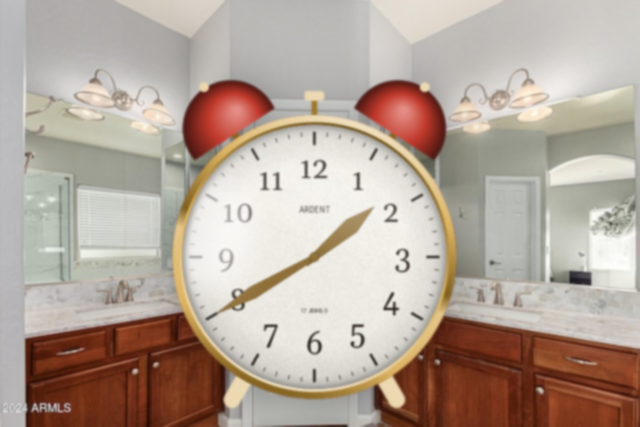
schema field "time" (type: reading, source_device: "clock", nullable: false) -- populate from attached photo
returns 1:40
